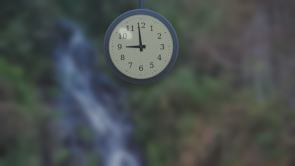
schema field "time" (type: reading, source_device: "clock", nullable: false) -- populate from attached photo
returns 8:59
